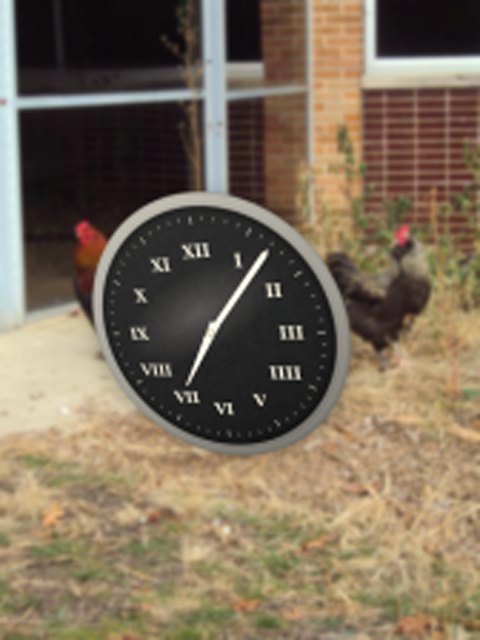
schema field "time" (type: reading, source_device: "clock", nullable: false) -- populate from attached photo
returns 7:07
